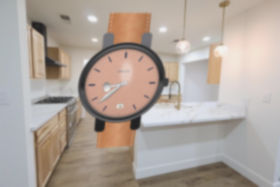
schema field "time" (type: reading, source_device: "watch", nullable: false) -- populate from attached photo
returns 8:38
